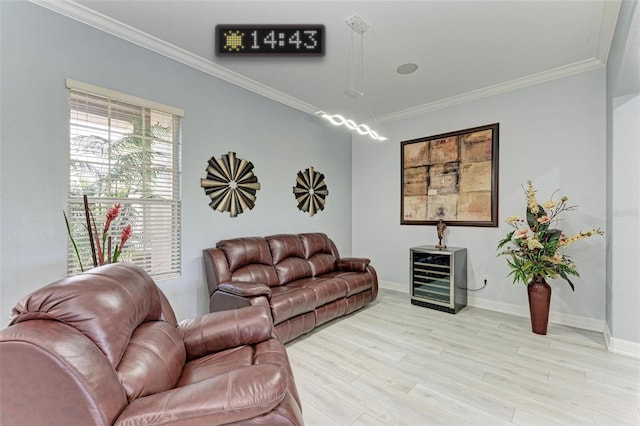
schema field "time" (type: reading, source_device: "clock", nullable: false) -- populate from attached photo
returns 14:43
